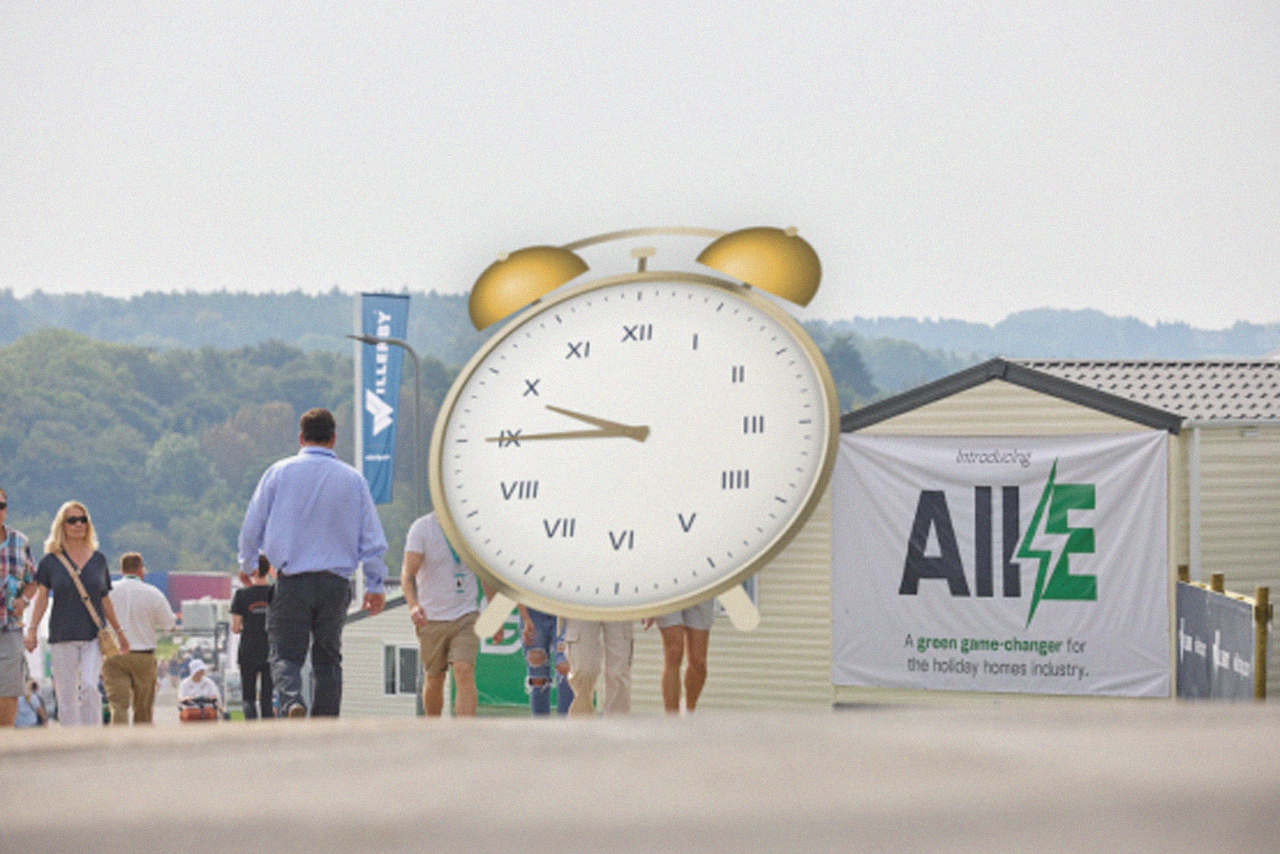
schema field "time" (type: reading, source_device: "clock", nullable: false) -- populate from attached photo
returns 9:45
